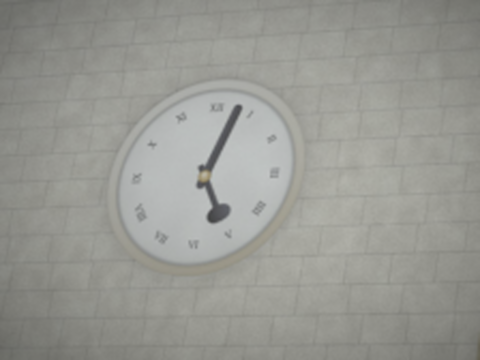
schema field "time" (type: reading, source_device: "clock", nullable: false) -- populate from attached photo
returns 5:03
